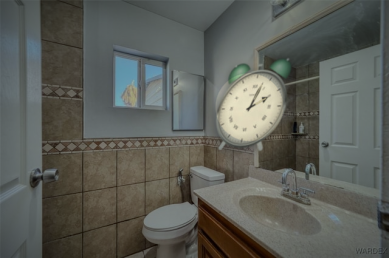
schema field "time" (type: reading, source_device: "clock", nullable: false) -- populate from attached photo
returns 2:03
